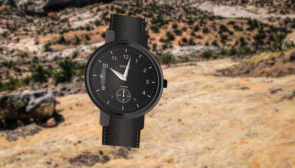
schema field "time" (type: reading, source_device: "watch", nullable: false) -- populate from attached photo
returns 10:02
